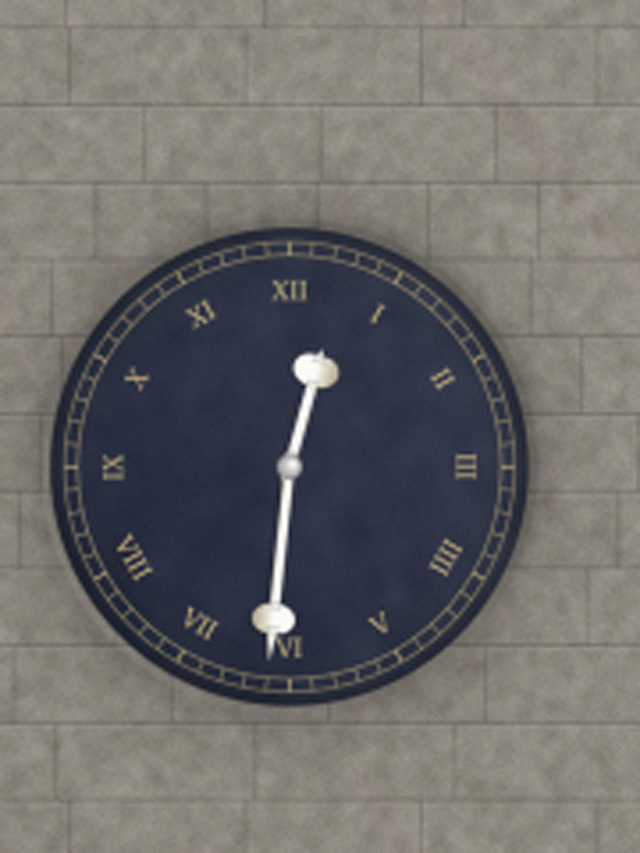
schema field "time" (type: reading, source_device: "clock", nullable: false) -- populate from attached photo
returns 12:31
